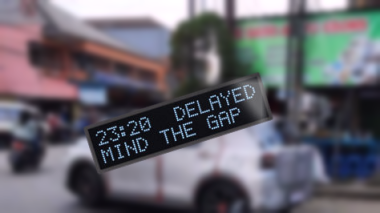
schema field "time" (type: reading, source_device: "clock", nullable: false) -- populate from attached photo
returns 23:20
